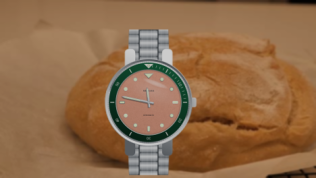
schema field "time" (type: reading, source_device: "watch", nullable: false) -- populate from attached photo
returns 11:47
